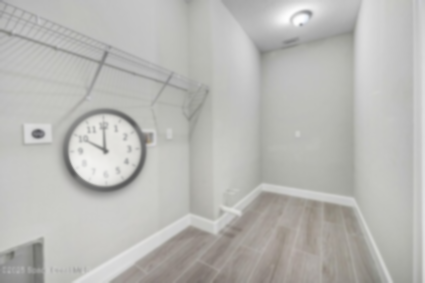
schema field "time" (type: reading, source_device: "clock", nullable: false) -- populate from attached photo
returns 10:00
